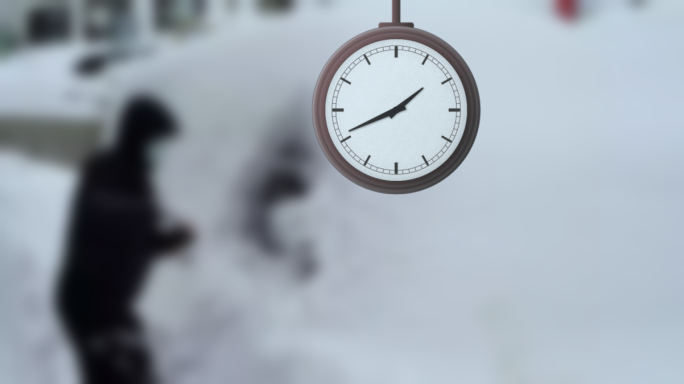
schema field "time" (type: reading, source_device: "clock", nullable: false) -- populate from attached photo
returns 1:41
